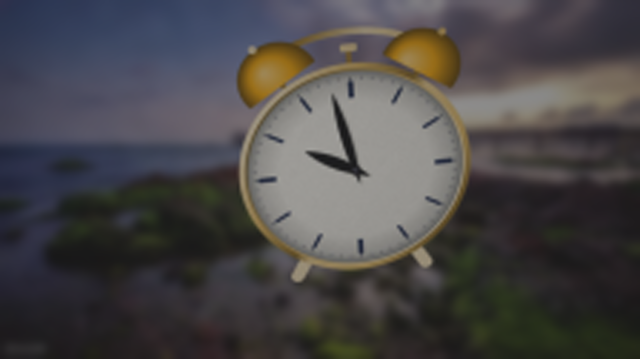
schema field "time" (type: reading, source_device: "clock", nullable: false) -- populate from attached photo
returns 9:58
